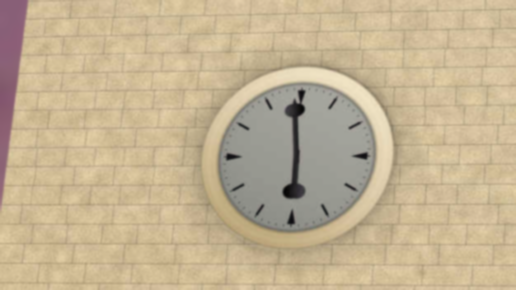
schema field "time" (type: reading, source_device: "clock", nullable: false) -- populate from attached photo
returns 5:59
